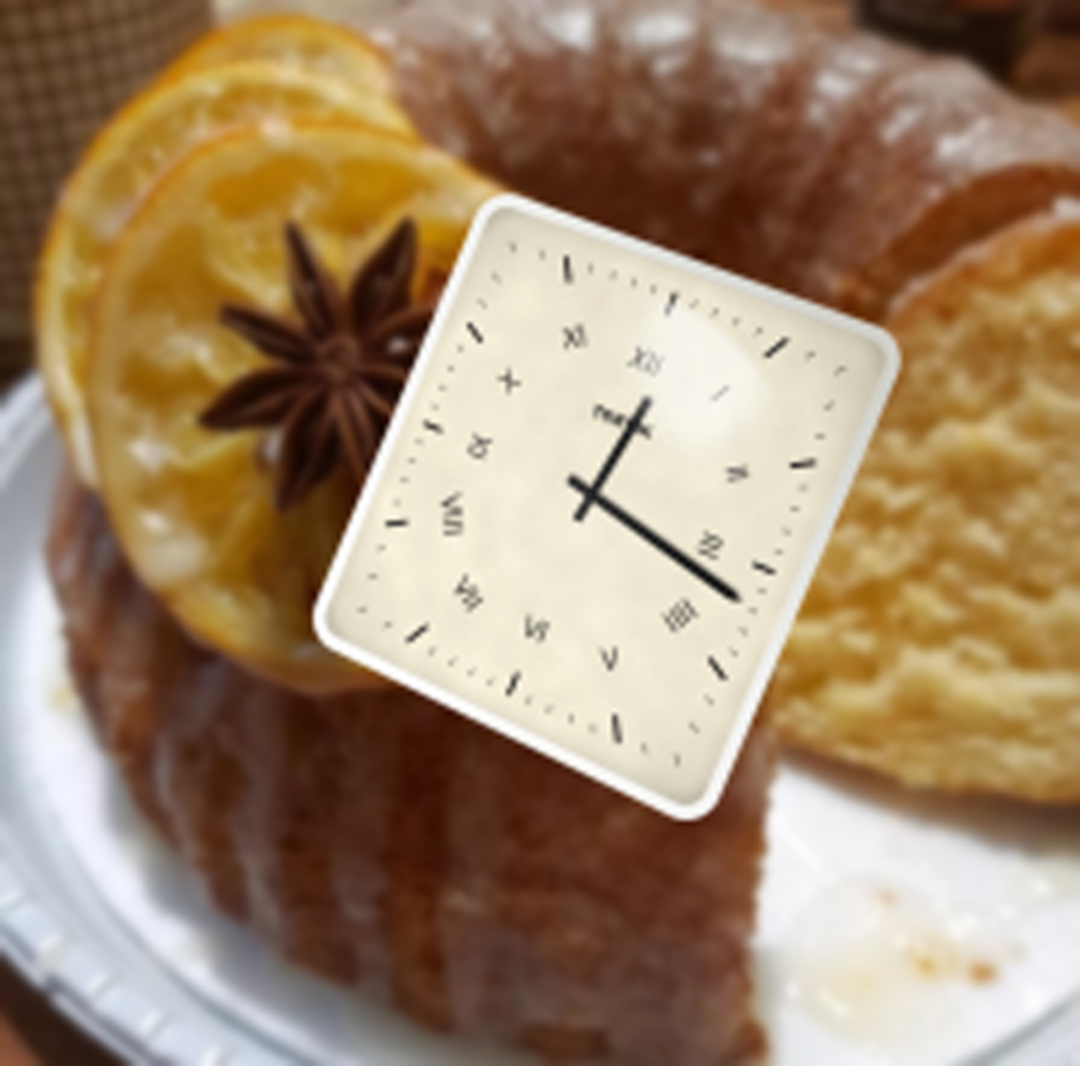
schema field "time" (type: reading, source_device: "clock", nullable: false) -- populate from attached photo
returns 12:17
